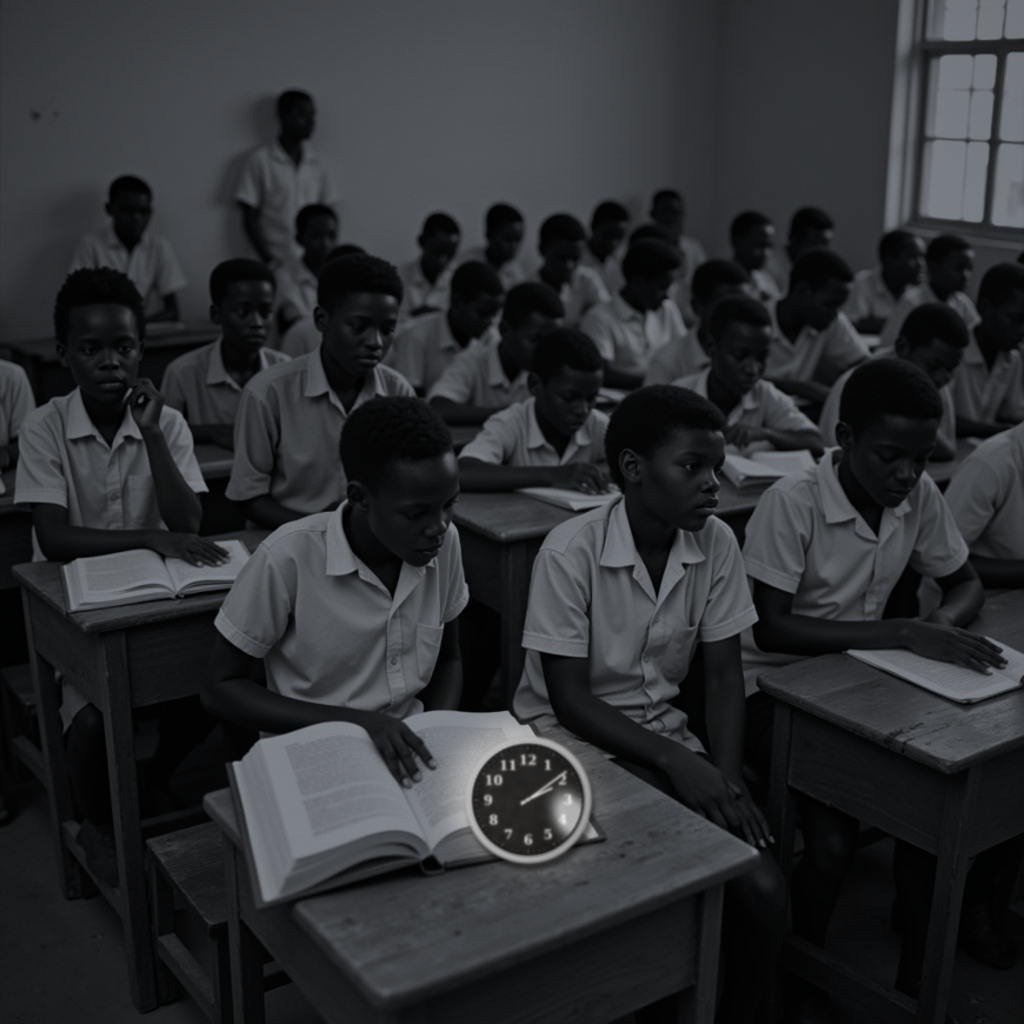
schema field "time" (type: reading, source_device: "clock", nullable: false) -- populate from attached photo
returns 2:09
